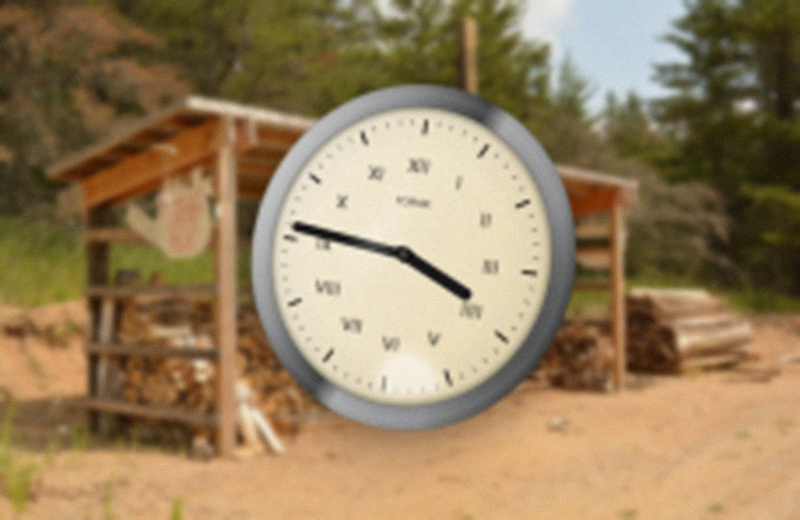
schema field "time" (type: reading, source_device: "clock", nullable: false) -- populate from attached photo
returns 3:46
